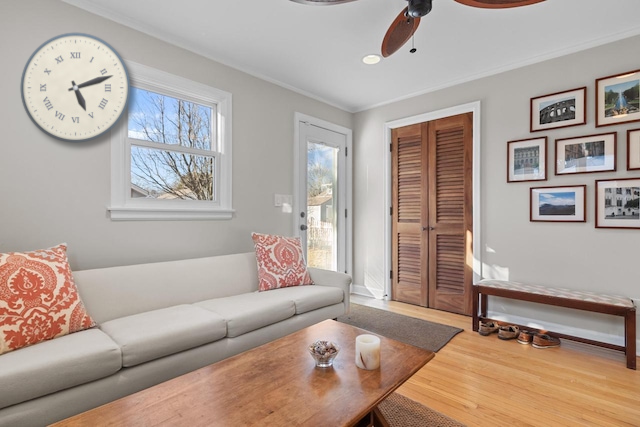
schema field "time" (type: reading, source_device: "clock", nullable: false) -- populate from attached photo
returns 5:12
